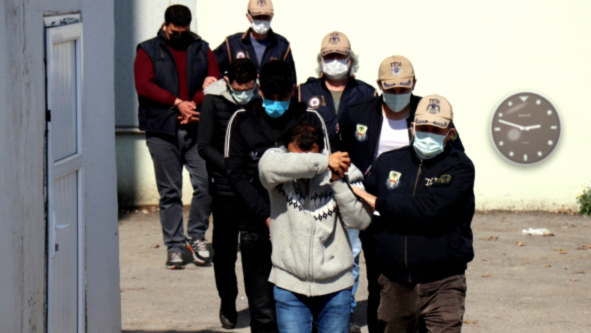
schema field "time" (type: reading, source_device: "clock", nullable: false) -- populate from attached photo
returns 2:48
